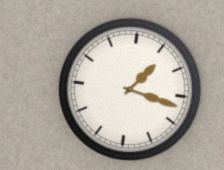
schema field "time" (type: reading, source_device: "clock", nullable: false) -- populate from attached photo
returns 1:17
